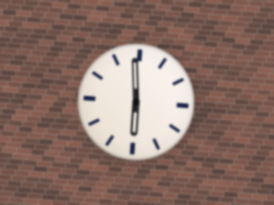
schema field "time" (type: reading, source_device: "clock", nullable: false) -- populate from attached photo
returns 5:59
